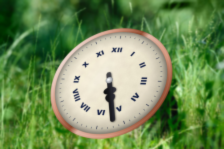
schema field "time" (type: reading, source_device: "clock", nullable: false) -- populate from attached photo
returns 5:27
